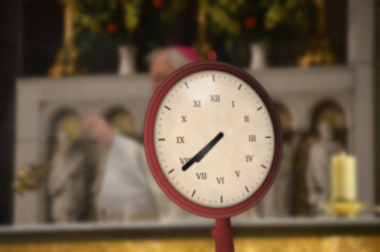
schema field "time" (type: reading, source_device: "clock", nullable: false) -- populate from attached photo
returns 7:39
